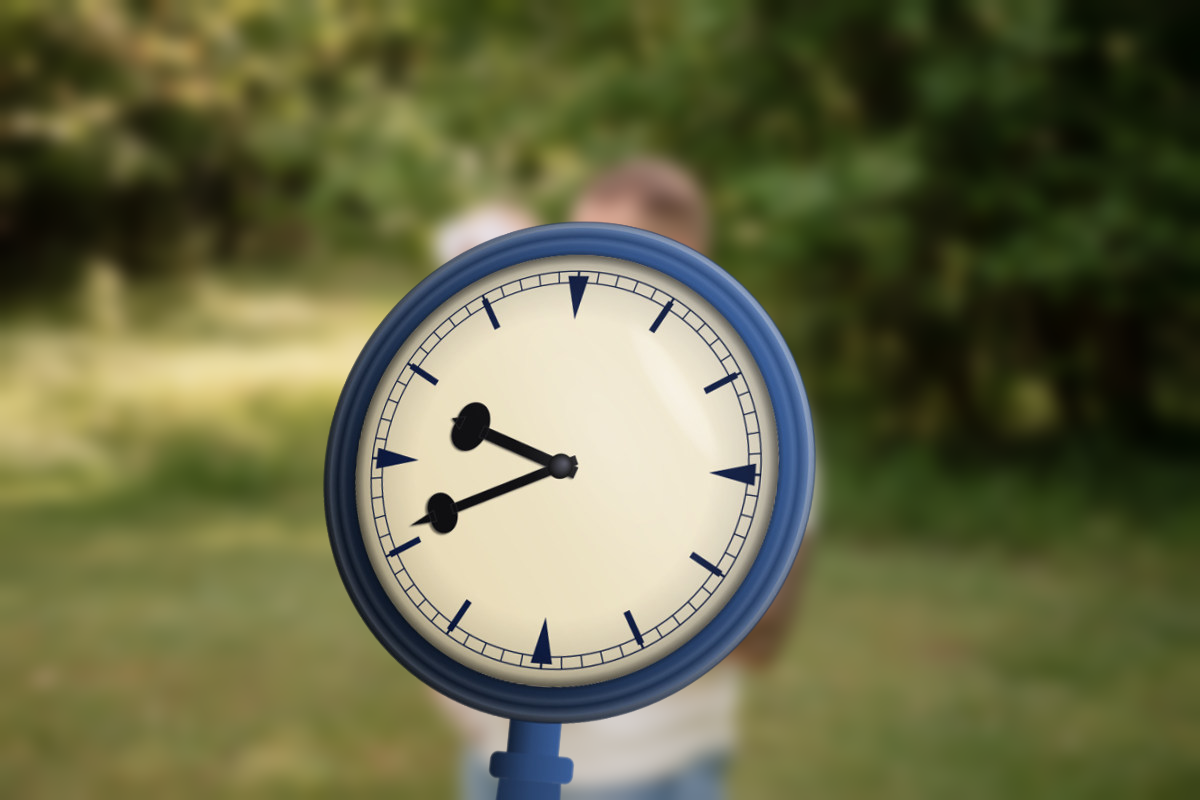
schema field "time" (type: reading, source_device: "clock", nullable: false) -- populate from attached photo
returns 9:41
